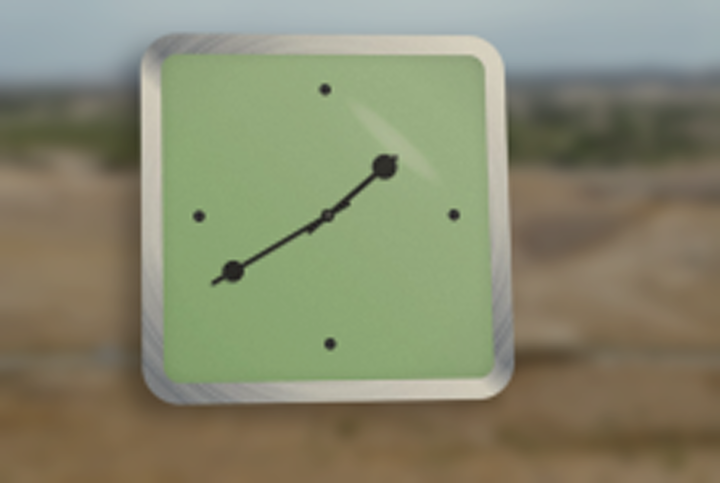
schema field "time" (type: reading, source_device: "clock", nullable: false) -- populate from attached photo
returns 1:40
